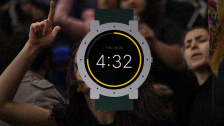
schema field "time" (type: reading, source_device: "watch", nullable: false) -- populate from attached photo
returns 4:32
